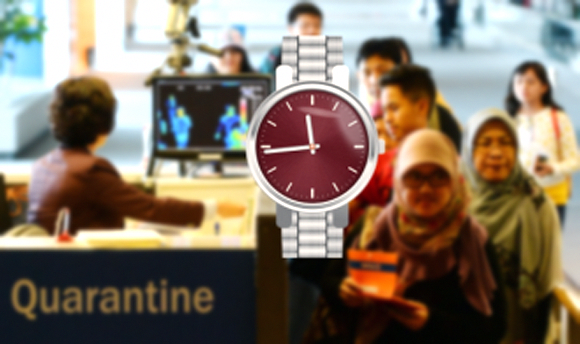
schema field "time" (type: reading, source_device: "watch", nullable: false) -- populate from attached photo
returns 11:44
